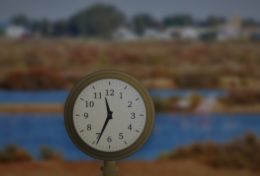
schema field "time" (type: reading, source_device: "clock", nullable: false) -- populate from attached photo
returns 11:34
